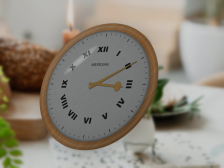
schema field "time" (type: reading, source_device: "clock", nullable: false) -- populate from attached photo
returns 3:10
